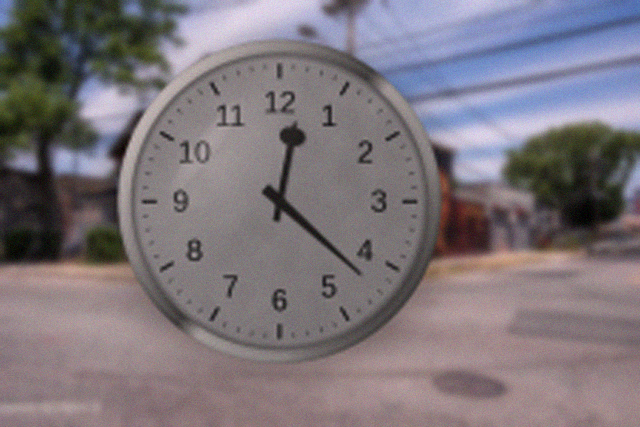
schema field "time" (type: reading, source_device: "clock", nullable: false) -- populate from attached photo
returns 12:22
